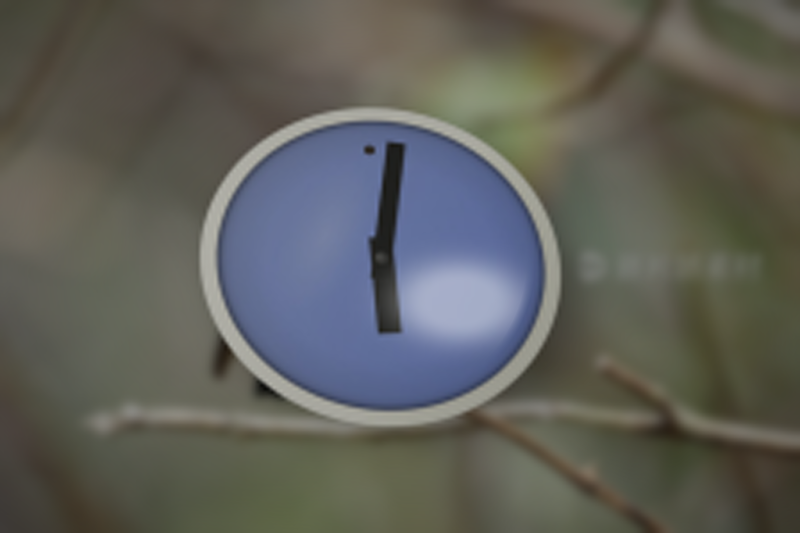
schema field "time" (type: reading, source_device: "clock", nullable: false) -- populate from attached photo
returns 6:02
